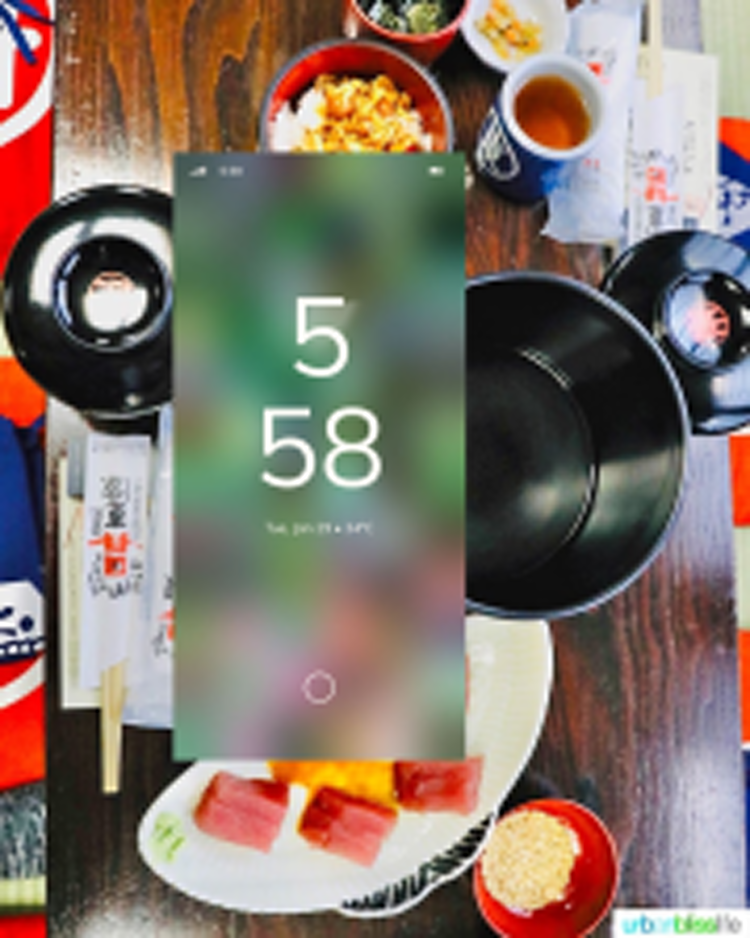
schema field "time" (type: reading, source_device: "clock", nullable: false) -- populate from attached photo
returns 5:58
